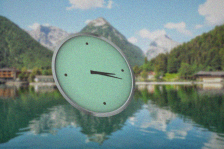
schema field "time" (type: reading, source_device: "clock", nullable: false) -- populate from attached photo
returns 3:18
